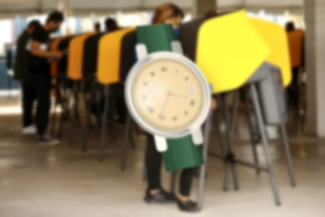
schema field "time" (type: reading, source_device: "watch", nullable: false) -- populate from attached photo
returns 3:35
